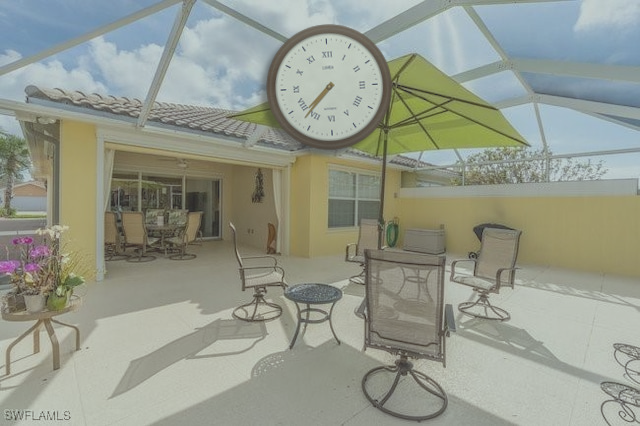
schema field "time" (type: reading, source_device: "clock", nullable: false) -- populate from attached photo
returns 7:37
